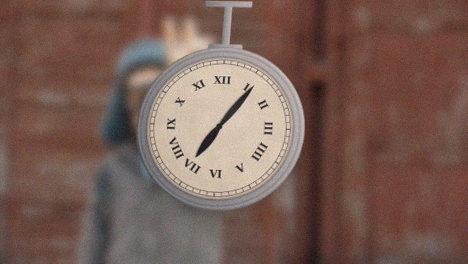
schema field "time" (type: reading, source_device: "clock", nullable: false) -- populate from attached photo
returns 7:06
